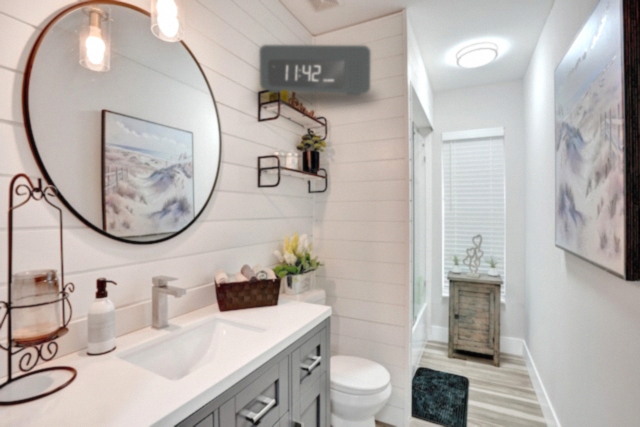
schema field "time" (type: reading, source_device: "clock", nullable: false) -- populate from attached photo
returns 11:42
